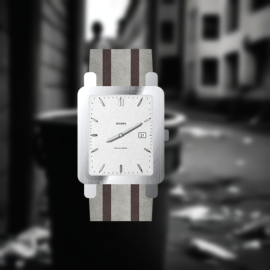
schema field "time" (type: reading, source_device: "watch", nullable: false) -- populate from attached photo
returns 8:10
